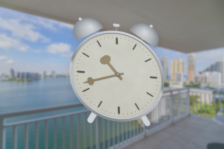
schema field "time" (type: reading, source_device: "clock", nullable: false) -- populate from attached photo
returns 10:42
